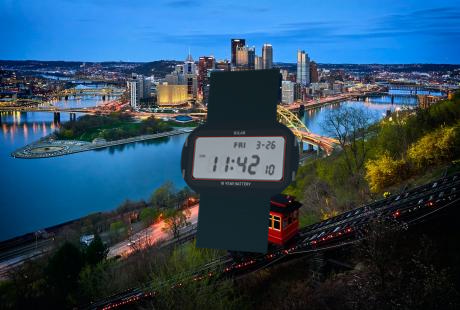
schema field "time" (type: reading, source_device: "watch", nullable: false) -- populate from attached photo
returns 11:42:10
